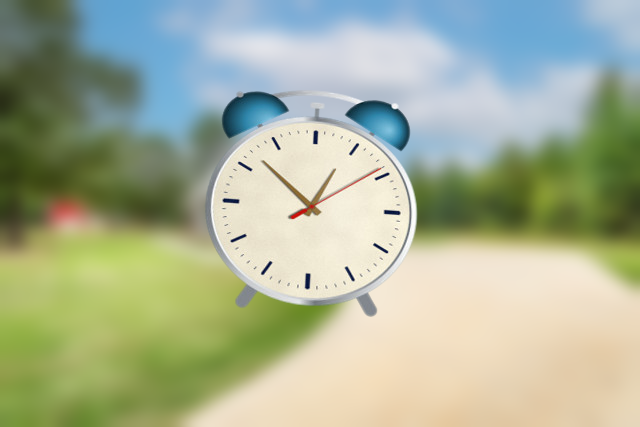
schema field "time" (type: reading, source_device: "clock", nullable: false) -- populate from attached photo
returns 12:52:09
